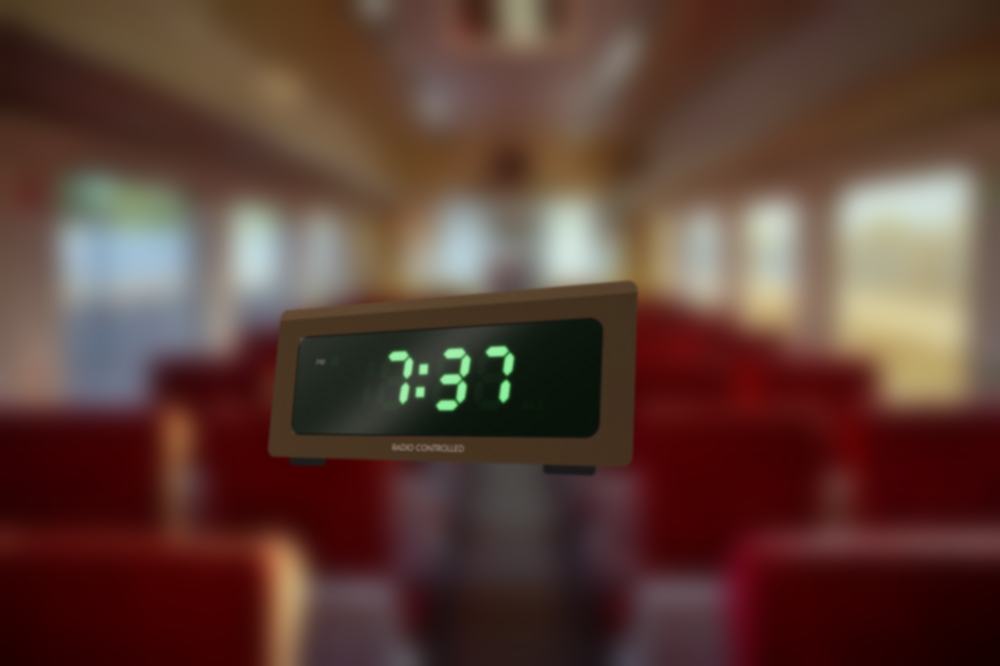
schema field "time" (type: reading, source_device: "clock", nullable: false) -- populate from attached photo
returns 7:37
